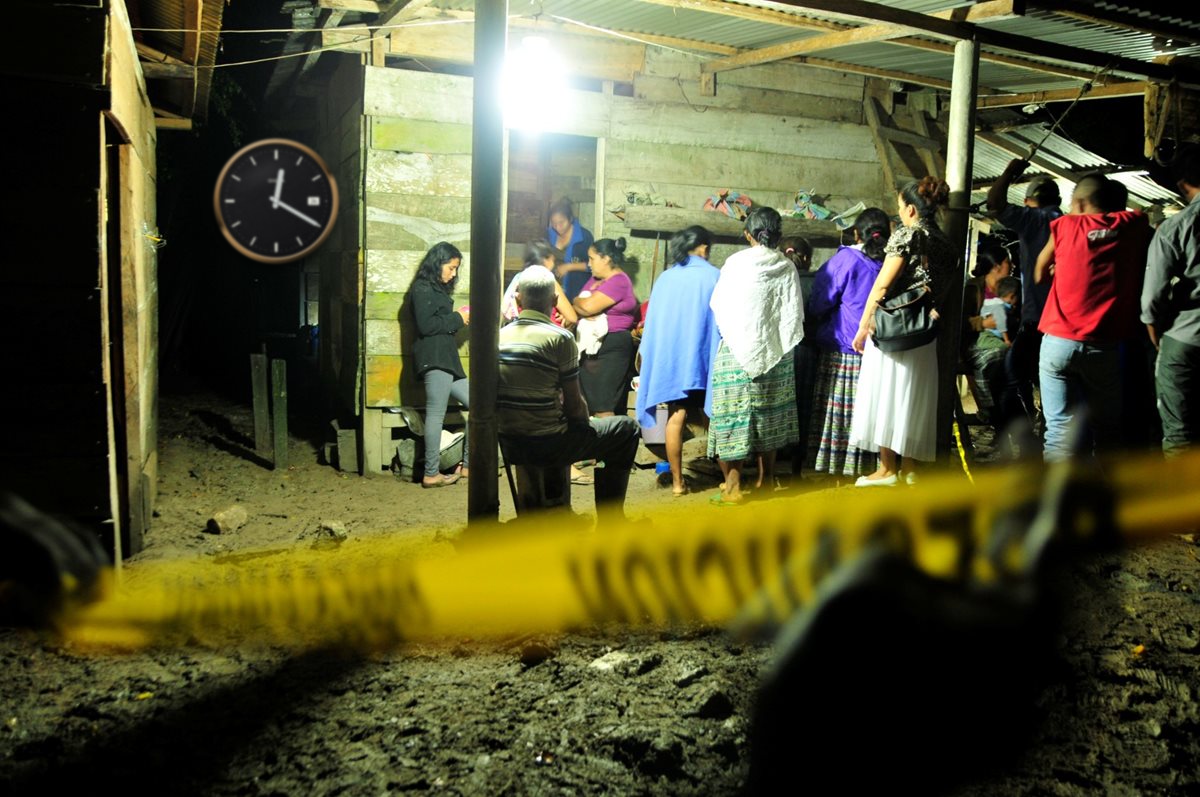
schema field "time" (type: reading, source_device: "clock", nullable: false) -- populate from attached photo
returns 12:20
